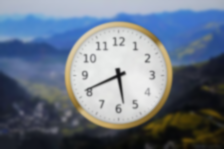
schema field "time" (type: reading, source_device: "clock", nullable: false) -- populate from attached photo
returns 5:41
